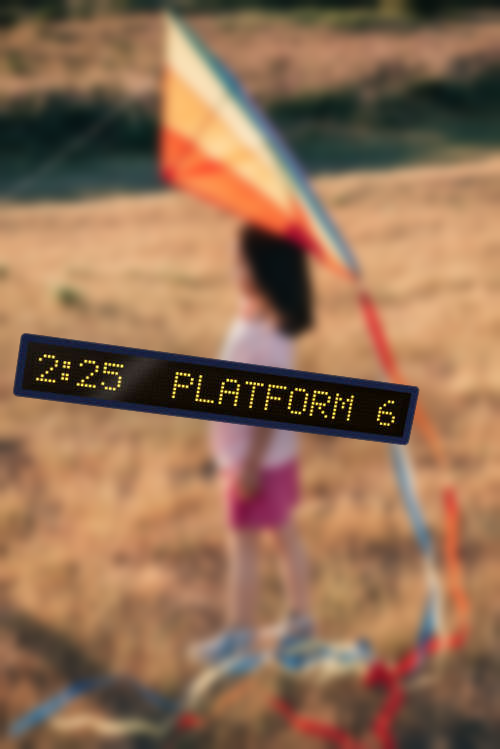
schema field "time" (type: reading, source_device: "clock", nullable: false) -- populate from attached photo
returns 2:25
